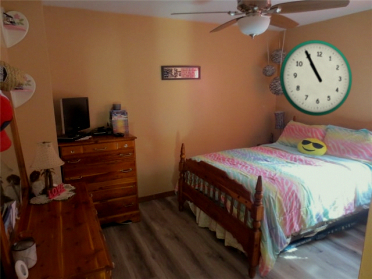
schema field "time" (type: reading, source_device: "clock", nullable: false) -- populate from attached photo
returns 10:55
